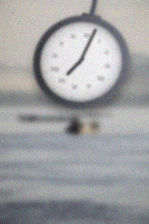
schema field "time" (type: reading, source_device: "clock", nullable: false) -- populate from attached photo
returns 7:02
